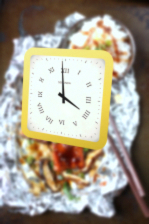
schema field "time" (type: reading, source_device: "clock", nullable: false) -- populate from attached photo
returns 3:59
